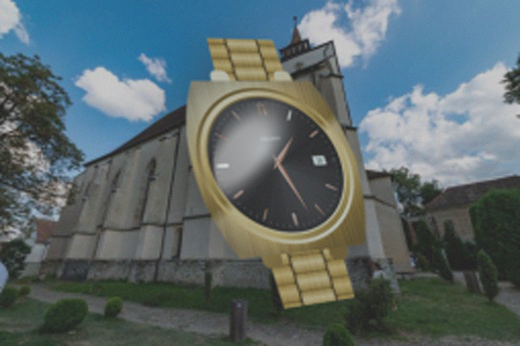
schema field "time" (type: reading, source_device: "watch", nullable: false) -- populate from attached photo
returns 1:27
